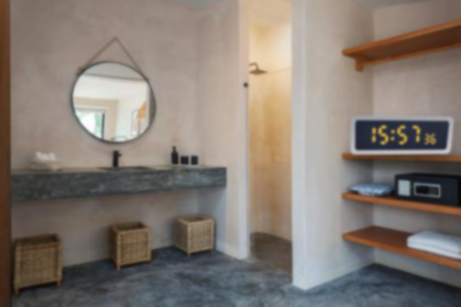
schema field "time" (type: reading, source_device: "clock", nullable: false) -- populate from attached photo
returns 15:57
